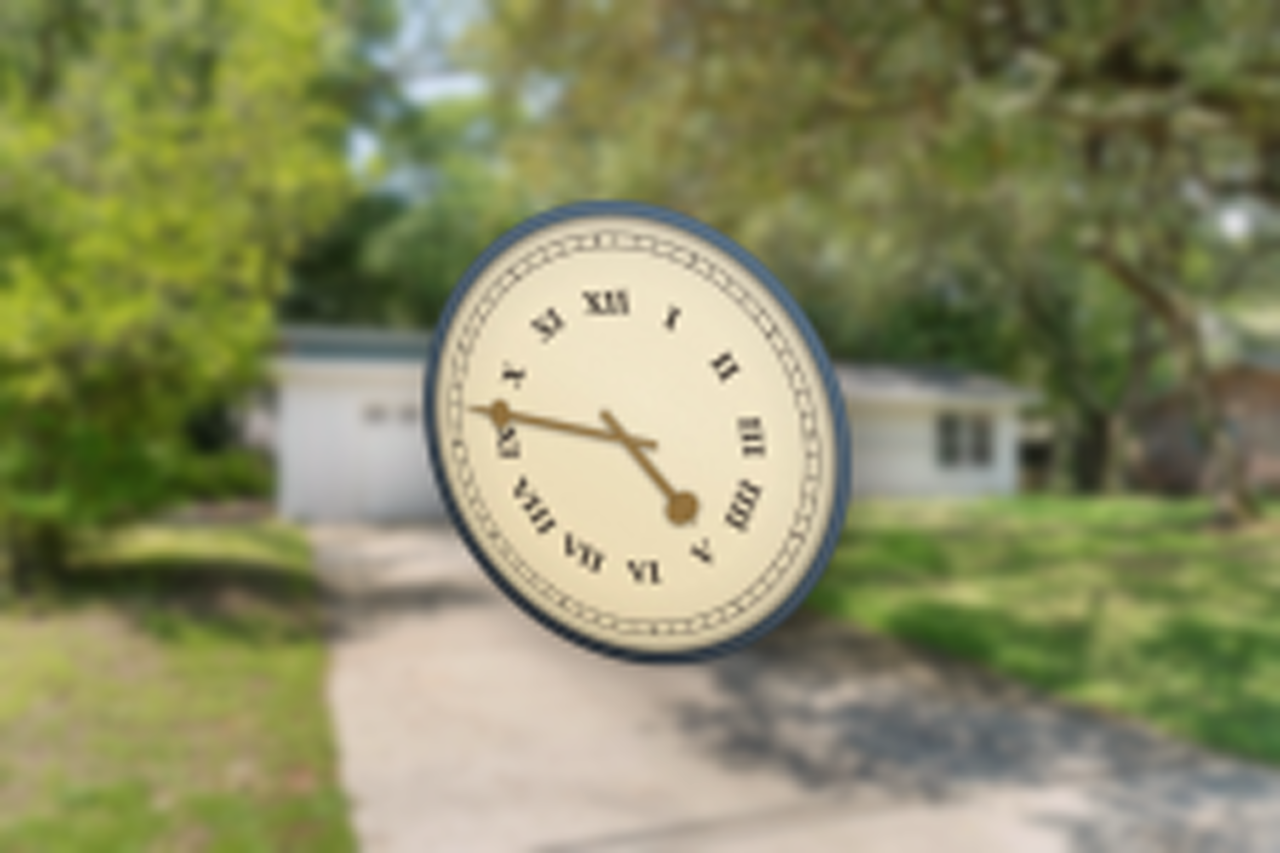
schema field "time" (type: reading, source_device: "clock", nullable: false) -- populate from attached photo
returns 4:47
